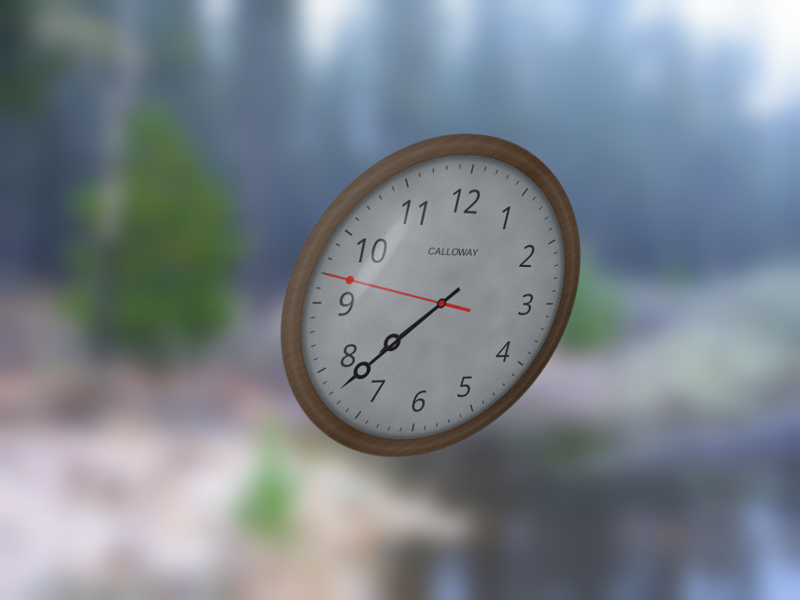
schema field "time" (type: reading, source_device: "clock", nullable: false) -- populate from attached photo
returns 7:37:47
